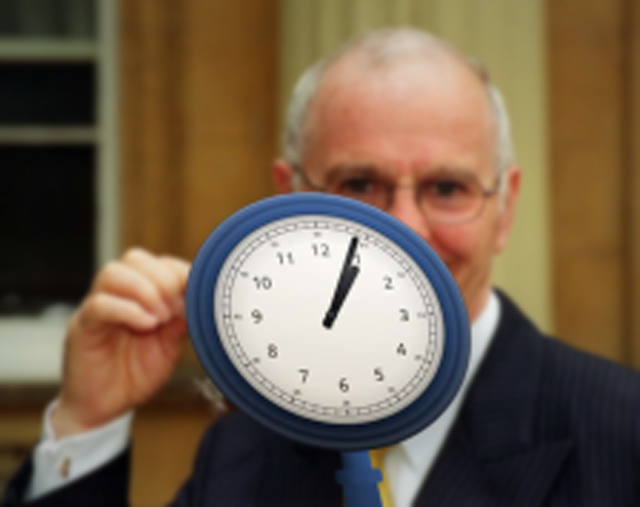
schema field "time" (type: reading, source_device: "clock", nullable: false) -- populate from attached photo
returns 1:04
